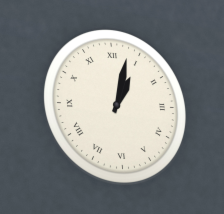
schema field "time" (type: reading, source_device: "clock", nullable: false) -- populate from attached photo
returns 1:03
